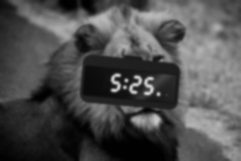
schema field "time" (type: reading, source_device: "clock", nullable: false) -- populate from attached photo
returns 5:25
